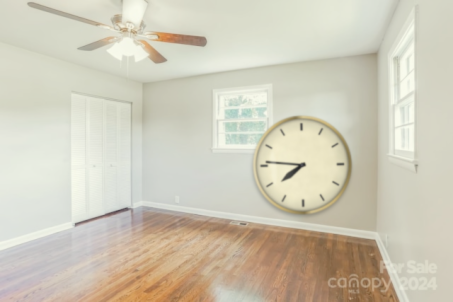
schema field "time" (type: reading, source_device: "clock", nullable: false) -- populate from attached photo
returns 7:46
